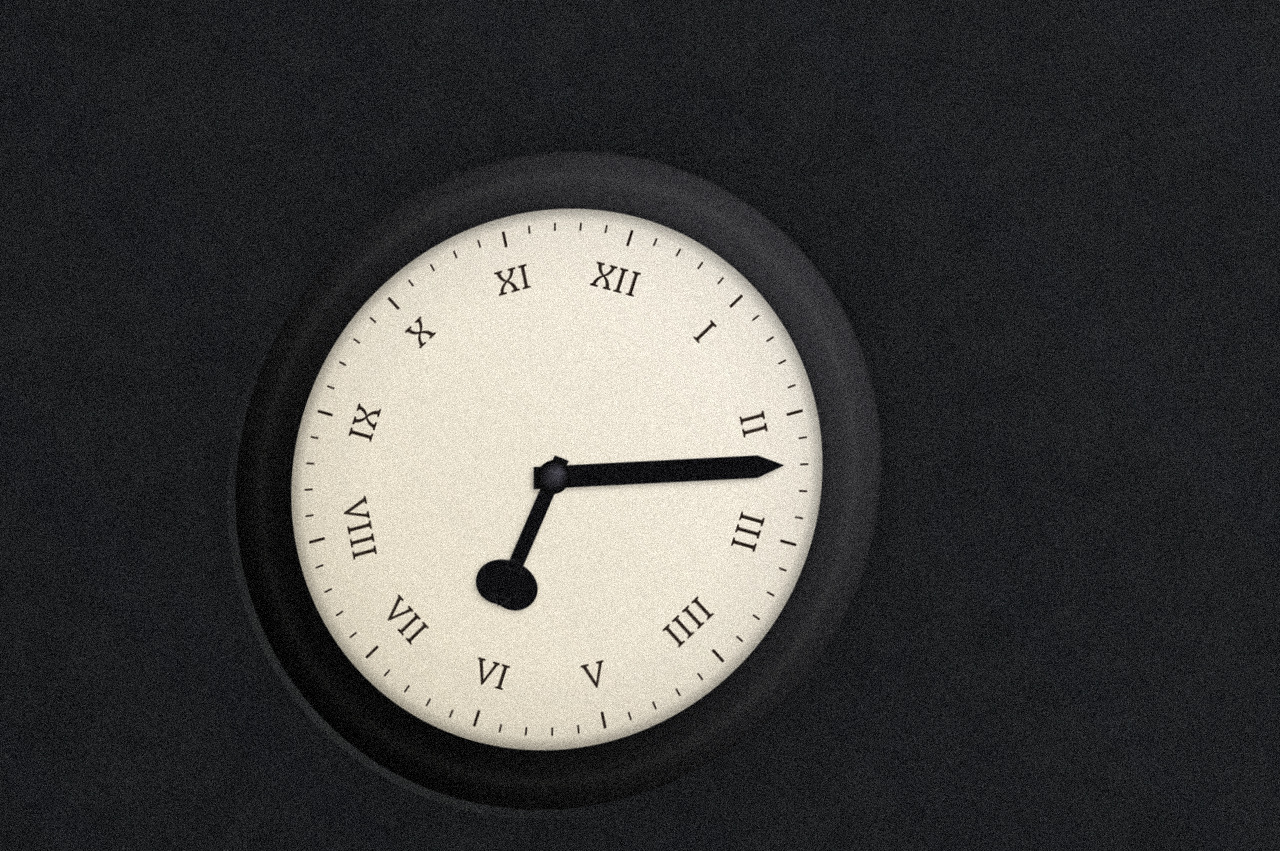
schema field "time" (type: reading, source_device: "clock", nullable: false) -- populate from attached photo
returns 6:12
